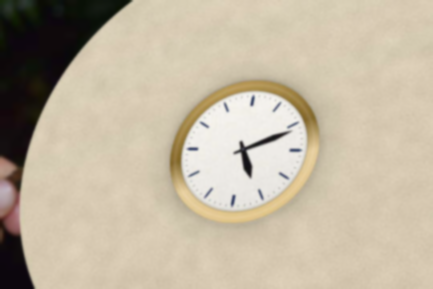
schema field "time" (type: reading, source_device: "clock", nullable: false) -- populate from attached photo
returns 5:11
